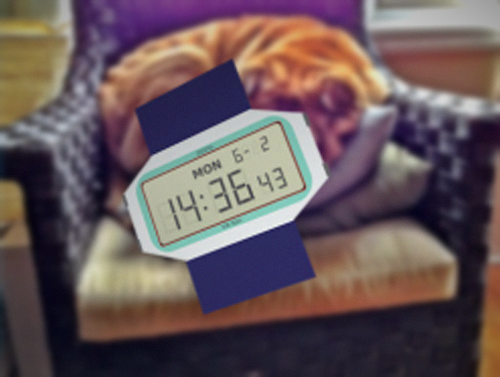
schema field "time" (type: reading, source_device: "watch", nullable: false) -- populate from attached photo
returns 14:36:43
